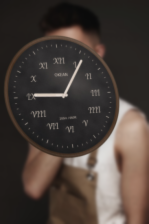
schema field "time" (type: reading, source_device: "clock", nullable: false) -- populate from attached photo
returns 9:06
